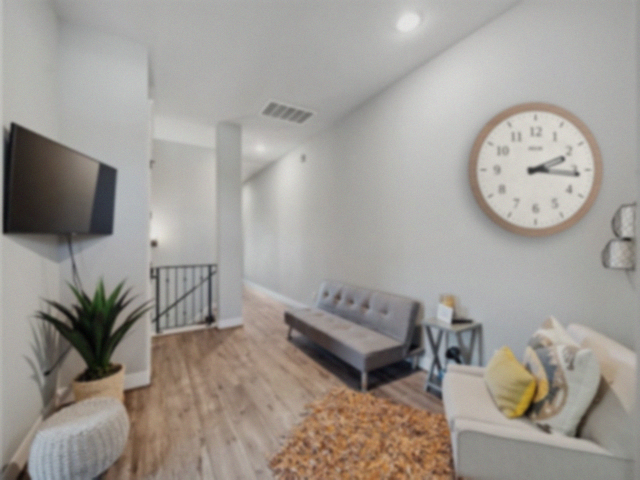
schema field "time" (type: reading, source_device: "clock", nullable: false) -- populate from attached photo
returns 2:16
